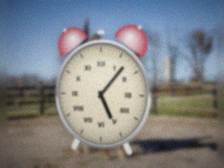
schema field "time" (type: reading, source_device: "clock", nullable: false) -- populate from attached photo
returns 5:07
